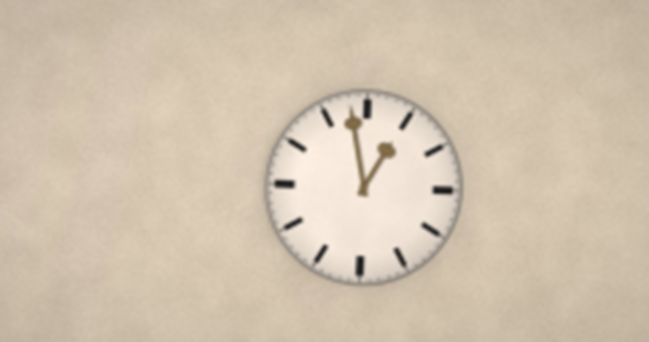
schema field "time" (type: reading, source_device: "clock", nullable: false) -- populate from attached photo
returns 12:58
